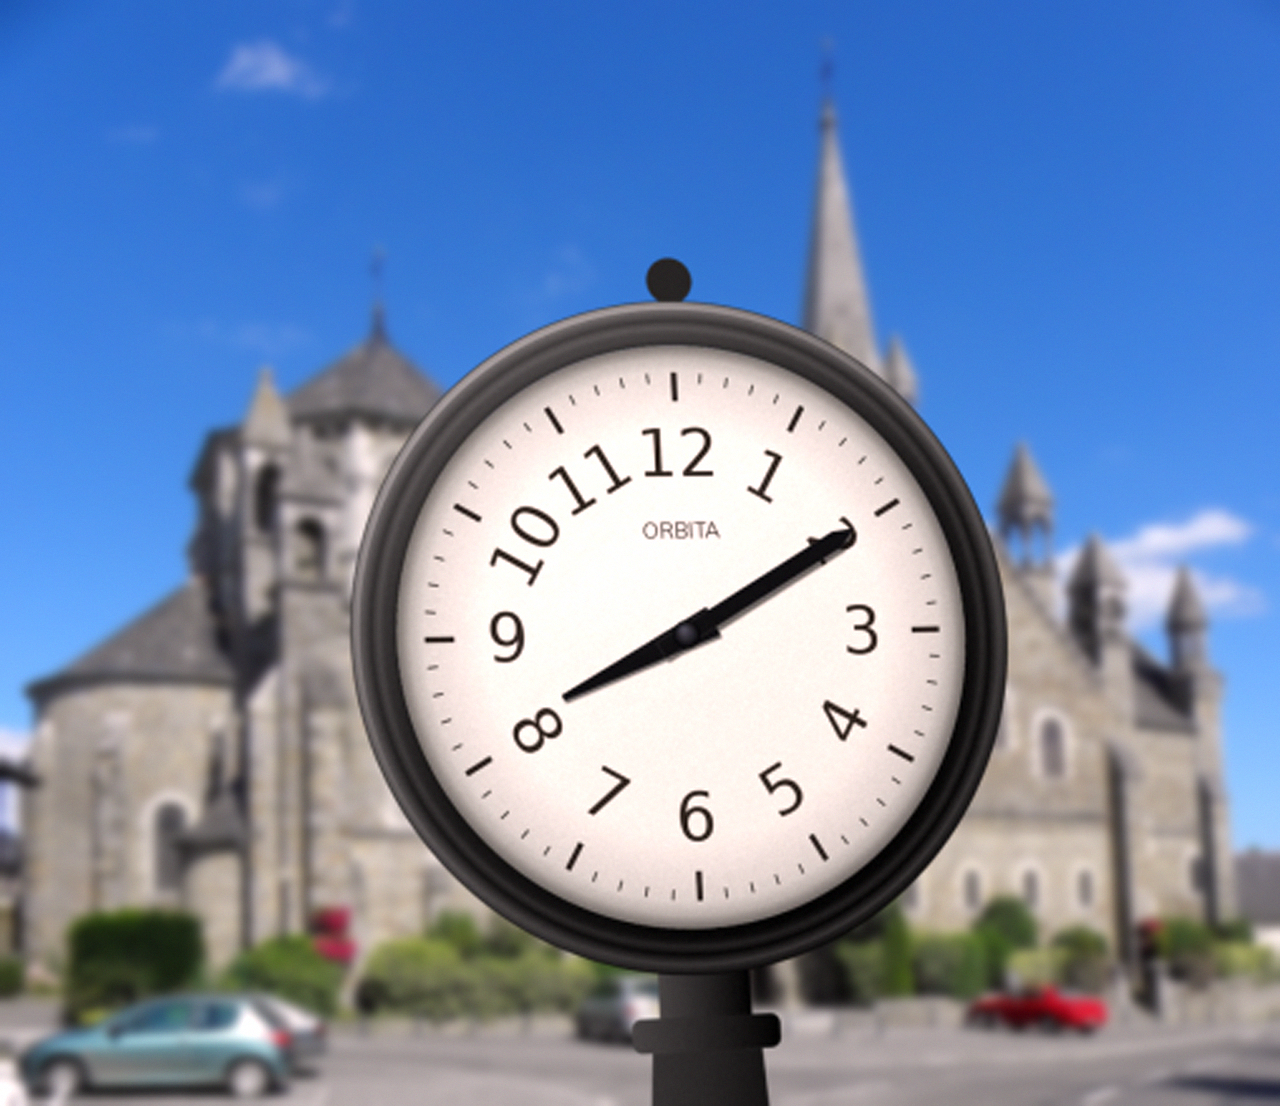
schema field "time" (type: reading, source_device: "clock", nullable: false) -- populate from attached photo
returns 8:10
